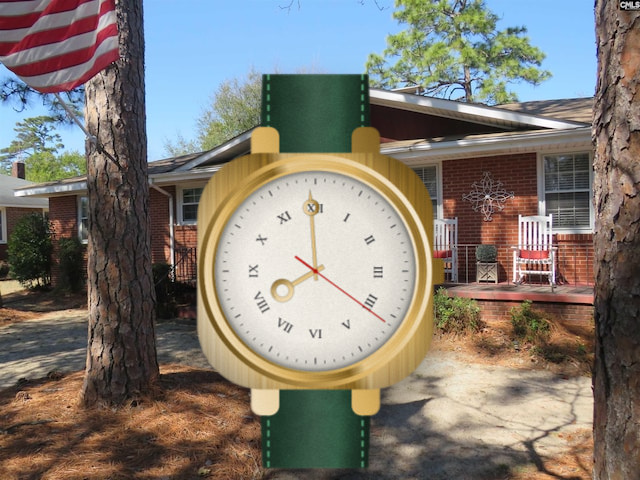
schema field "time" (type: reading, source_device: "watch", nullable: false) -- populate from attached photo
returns 7:59:21
